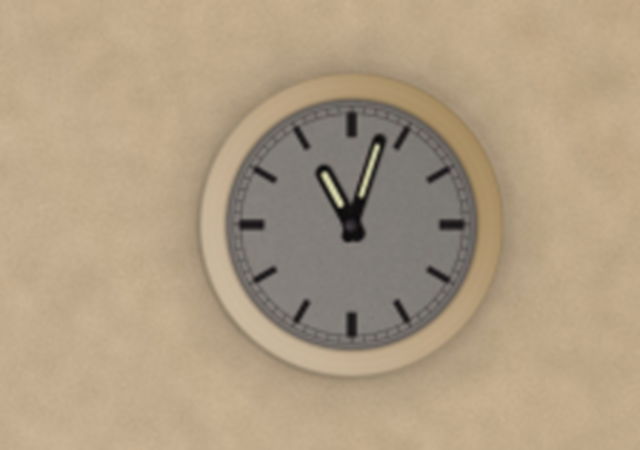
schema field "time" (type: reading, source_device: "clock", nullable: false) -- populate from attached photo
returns 11:03
